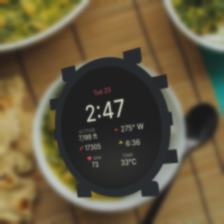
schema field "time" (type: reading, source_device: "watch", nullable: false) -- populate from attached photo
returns 2:47
